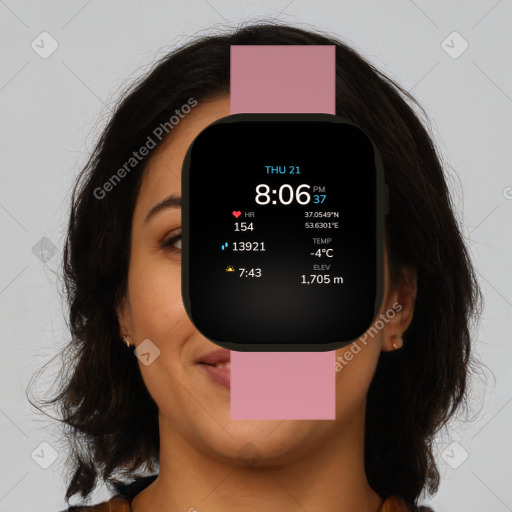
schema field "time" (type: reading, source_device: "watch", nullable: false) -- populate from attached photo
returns 8:06:37
